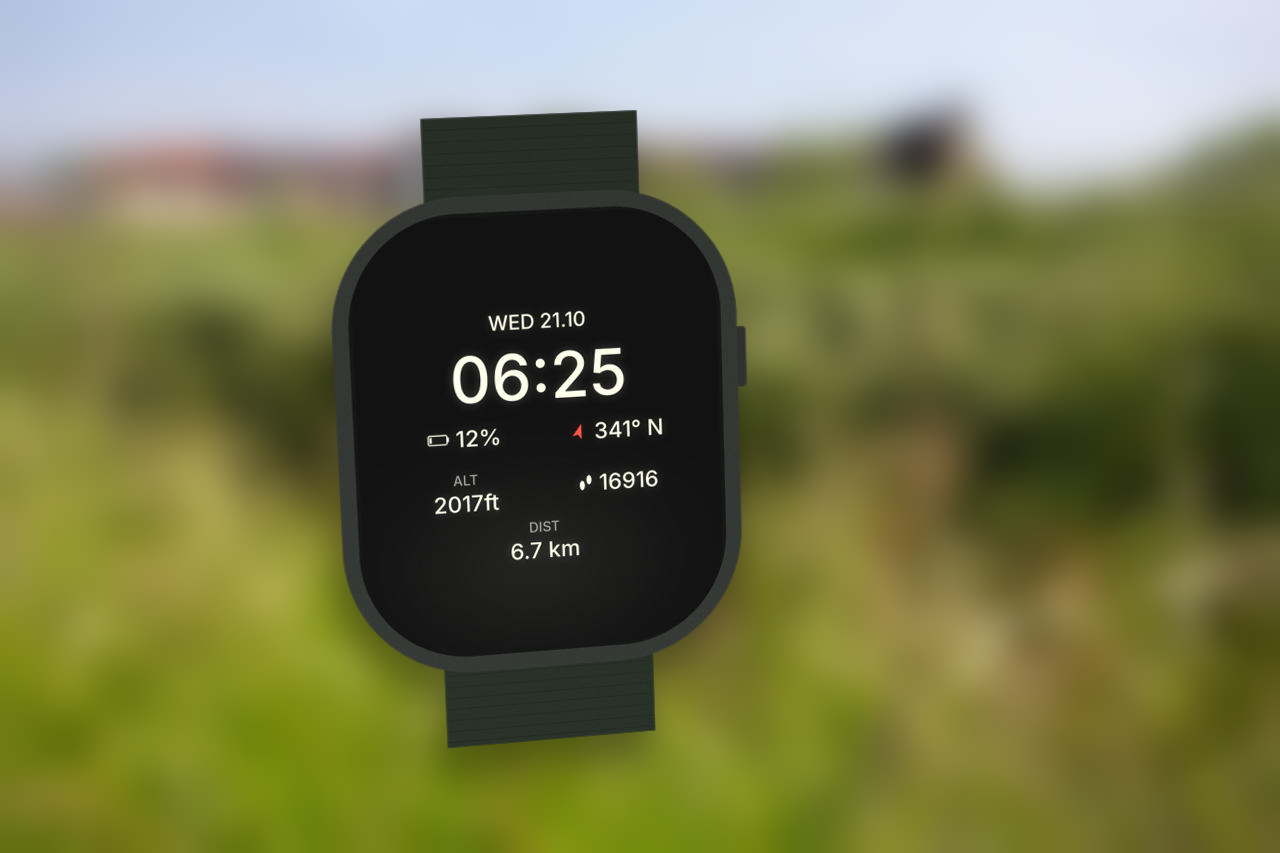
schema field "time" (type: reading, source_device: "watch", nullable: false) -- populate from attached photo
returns 6:25
